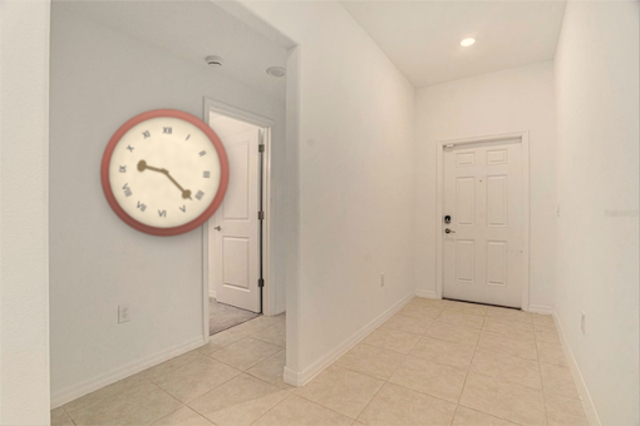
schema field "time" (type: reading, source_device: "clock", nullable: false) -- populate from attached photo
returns 9:22
